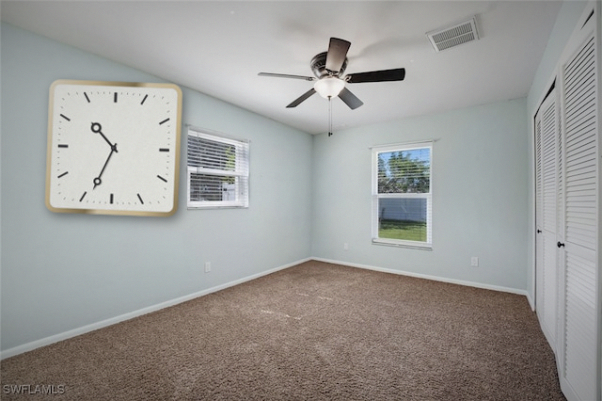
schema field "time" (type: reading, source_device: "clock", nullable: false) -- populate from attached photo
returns 10:34
